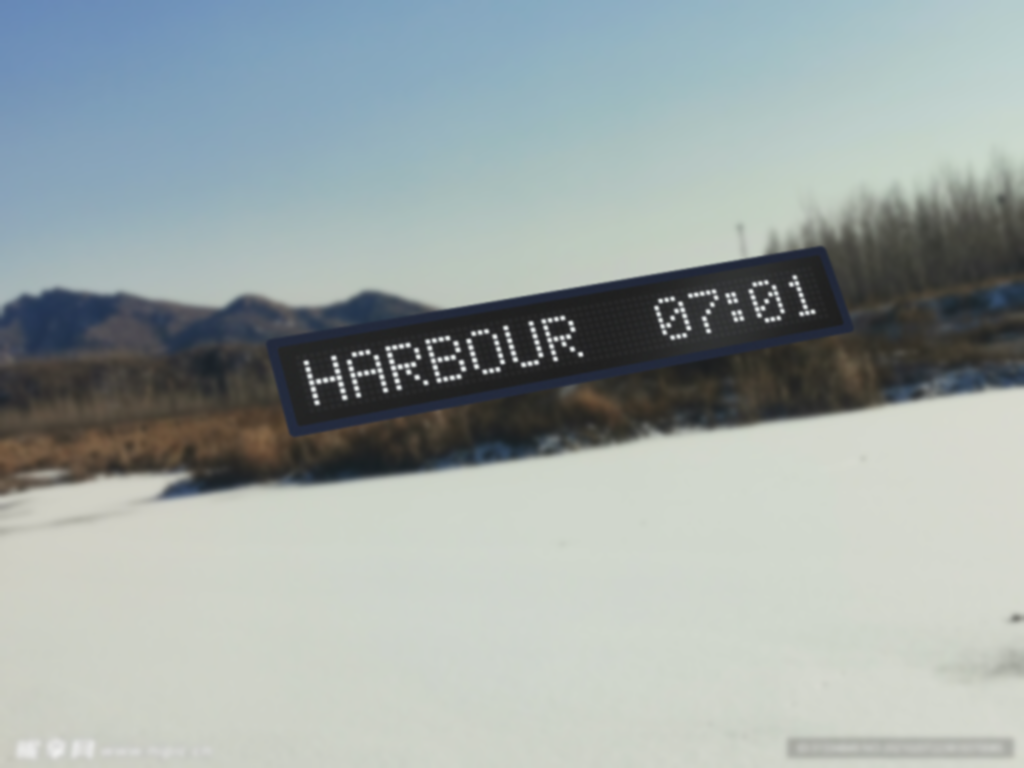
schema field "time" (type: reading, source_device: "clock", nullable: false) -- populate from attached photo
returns 7:01
